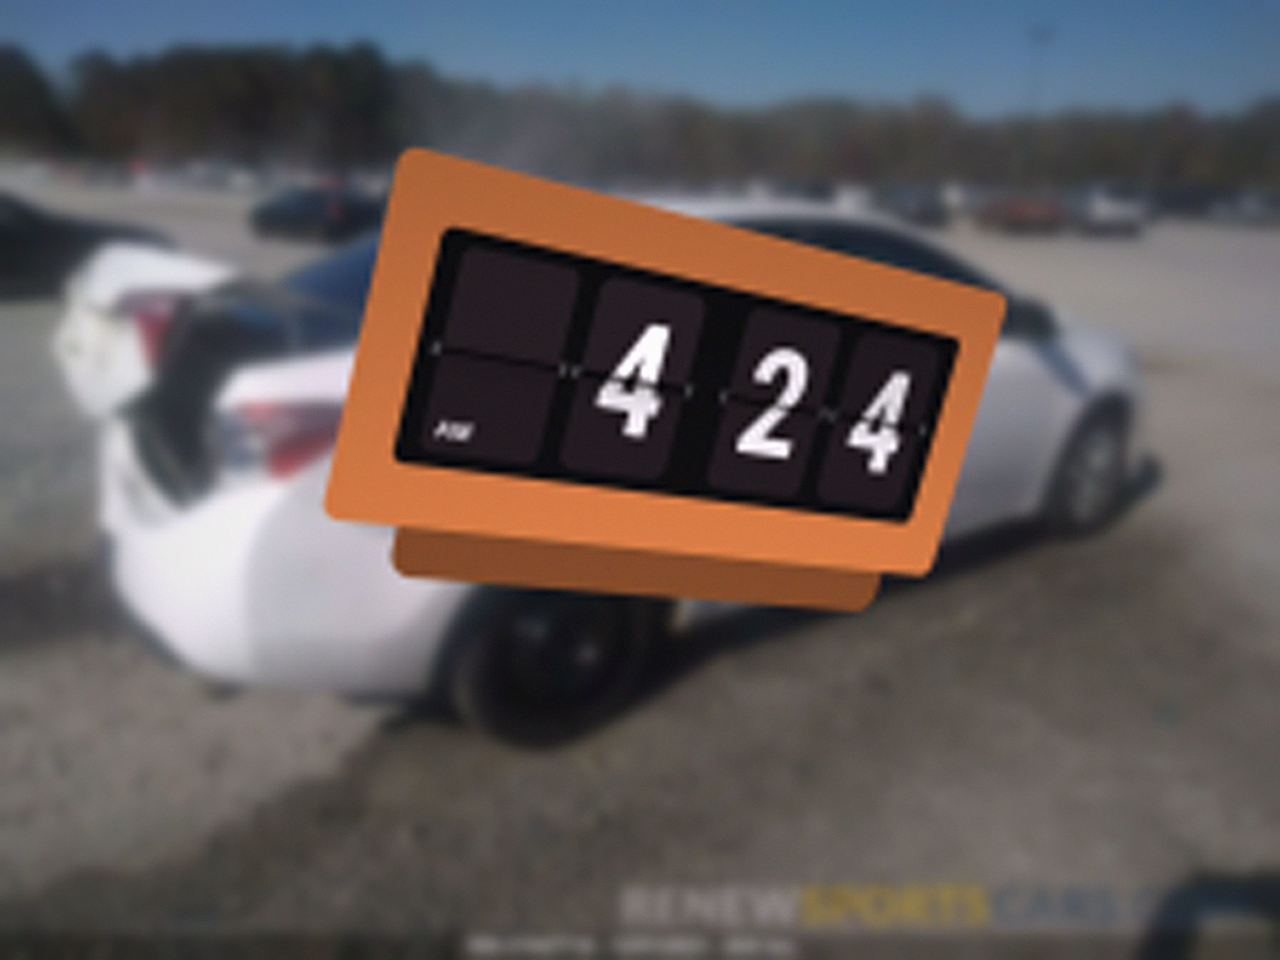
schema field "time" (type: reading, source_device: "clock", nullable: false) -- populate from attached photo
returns 4:24
